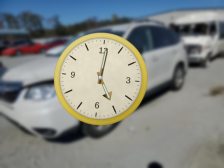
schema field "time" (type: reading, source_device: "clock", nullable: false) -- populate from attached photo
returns 5:01
